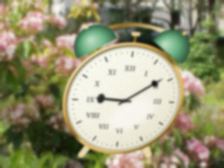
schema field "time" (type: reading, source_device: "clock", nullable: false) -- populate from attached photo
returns 9:09
